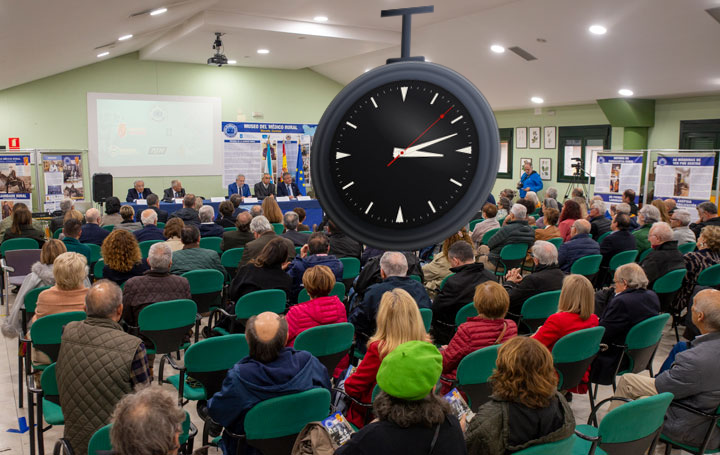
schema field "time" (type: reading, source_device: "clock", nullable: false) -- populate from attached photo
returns 3:12:08
